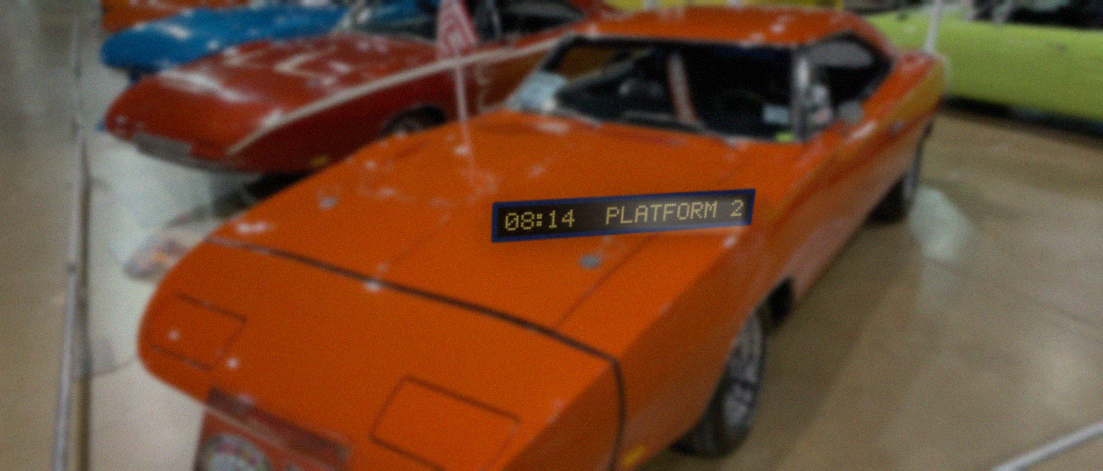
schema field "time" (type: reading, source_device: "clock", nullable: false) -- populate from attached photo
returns 8:14
